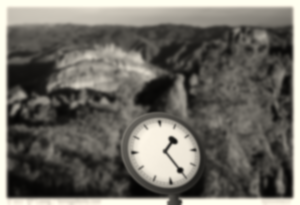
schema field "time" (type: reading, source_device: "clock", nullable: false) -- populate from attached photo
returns 1:25
